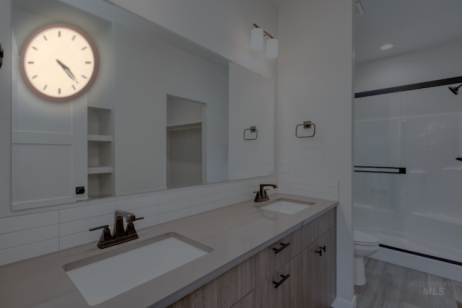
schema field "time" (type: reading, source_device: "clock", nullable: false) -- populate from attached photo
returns 4:23
